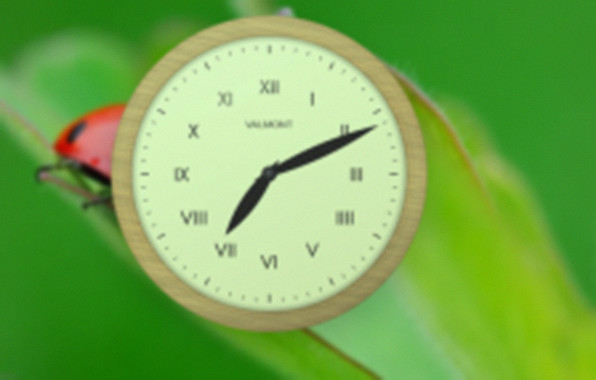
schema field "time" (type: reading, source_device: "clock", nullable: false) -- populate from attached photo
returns 7:11
